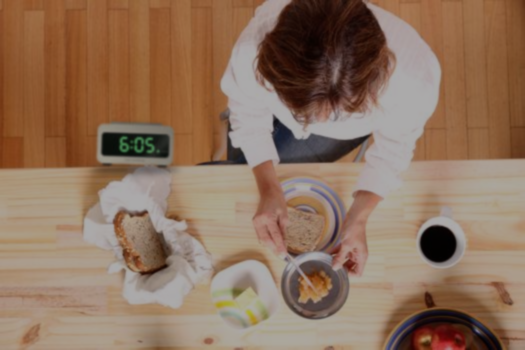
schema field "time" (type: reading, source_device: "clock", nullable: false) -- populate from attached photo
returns 6:05
